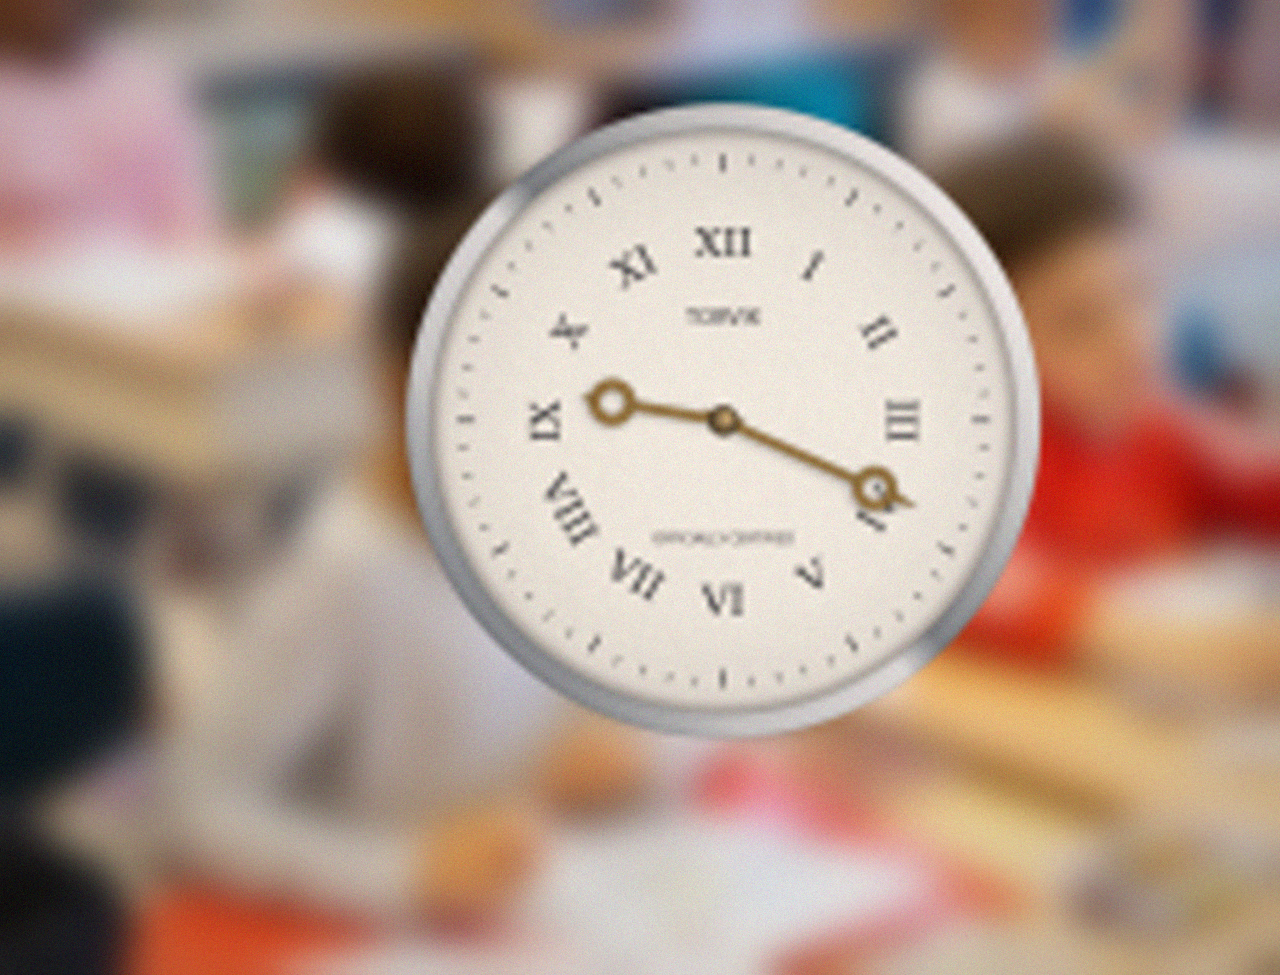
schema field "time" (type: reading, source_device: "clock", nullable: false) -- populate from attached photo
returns 9:19
